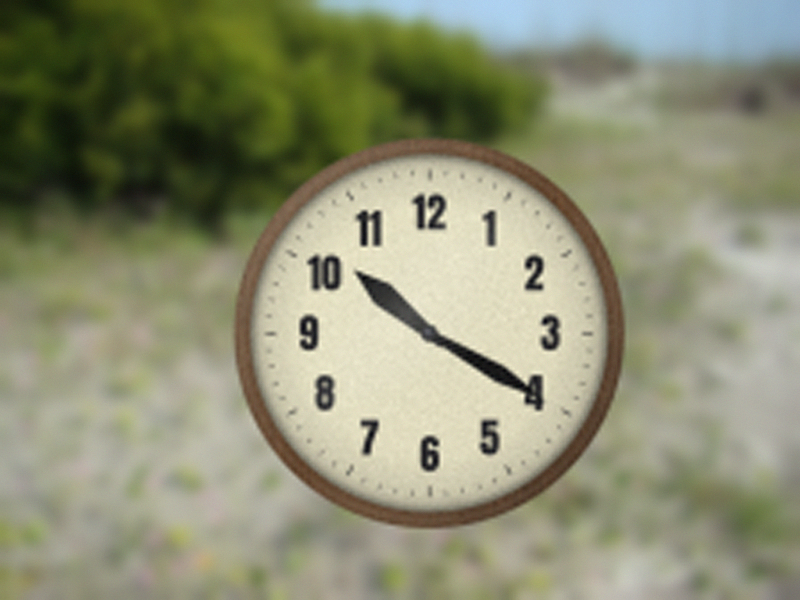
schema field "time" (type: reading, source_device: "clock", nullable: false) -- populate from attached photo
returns 10:20
